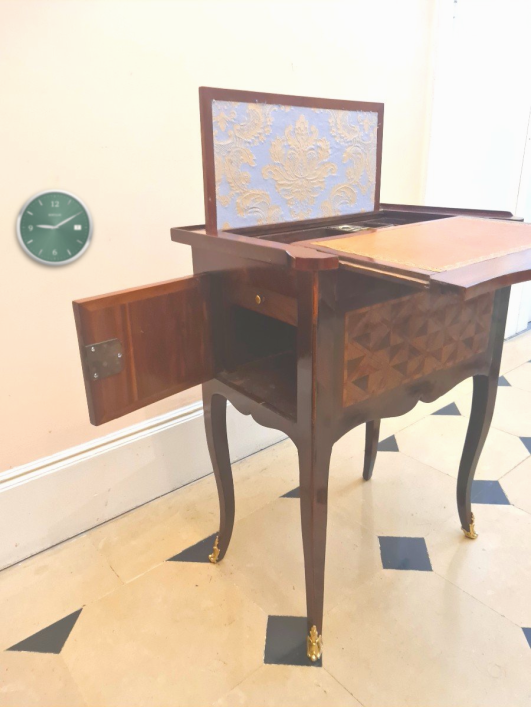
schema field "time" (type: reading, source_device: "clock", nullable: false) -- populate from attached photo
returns 9:10
